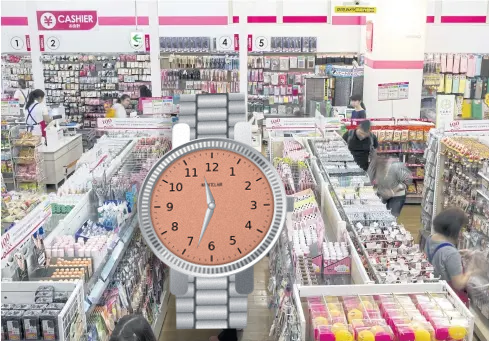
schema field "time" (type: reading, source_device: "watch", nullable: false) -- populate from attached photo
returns 11:33
